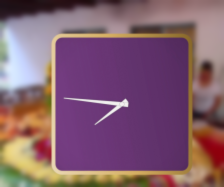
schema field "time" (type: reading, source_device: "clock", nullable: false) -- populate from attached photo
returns 7:46
